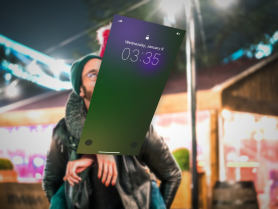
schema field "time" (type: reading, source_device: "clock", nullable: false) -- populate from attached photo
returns 3:35
